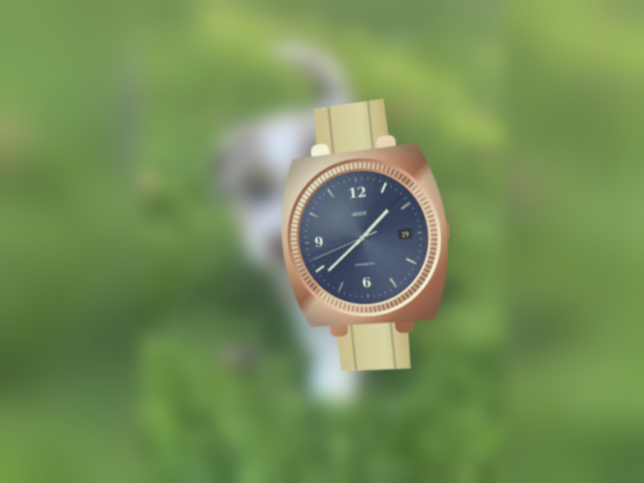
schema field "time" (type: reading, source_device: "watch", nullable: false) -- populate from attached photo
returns 1:38:42
